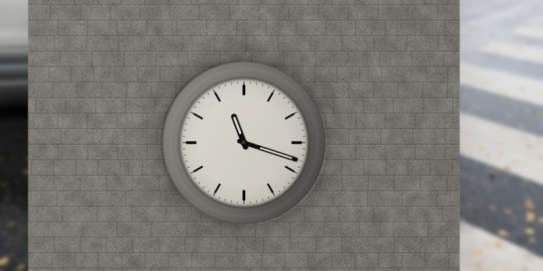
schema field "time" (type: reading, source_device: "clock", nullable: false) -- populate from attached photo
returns 11:18
